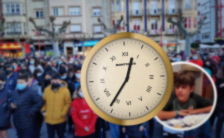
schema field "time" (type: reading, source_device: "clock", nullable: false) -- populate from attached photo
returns 12:36
